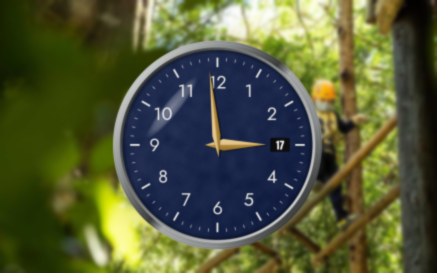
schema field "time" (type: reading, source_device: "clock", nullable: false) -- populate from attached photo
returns 2:59
